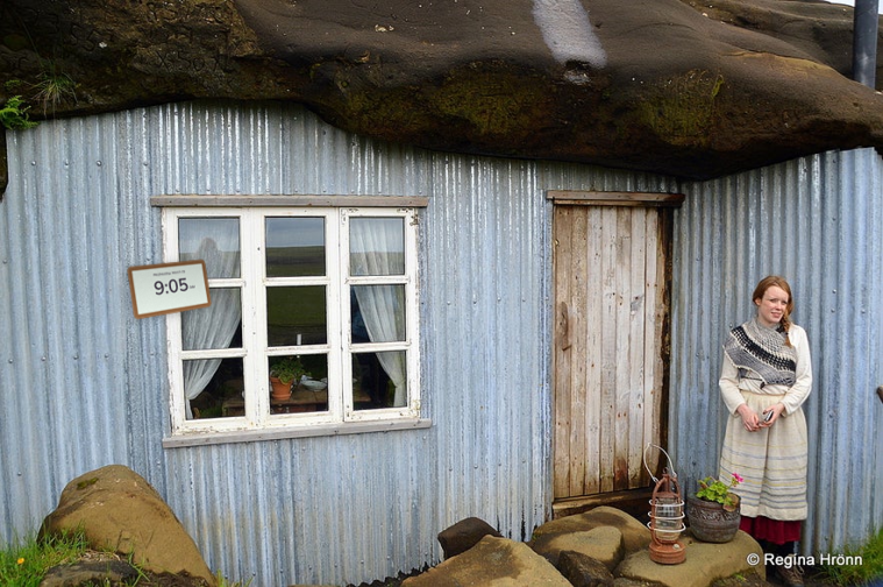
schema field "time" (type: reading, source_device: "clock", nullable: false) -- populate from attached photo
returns 9:05
